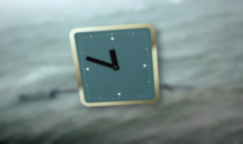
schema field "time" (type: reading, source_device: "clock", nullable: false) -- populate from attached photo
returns 11:49
